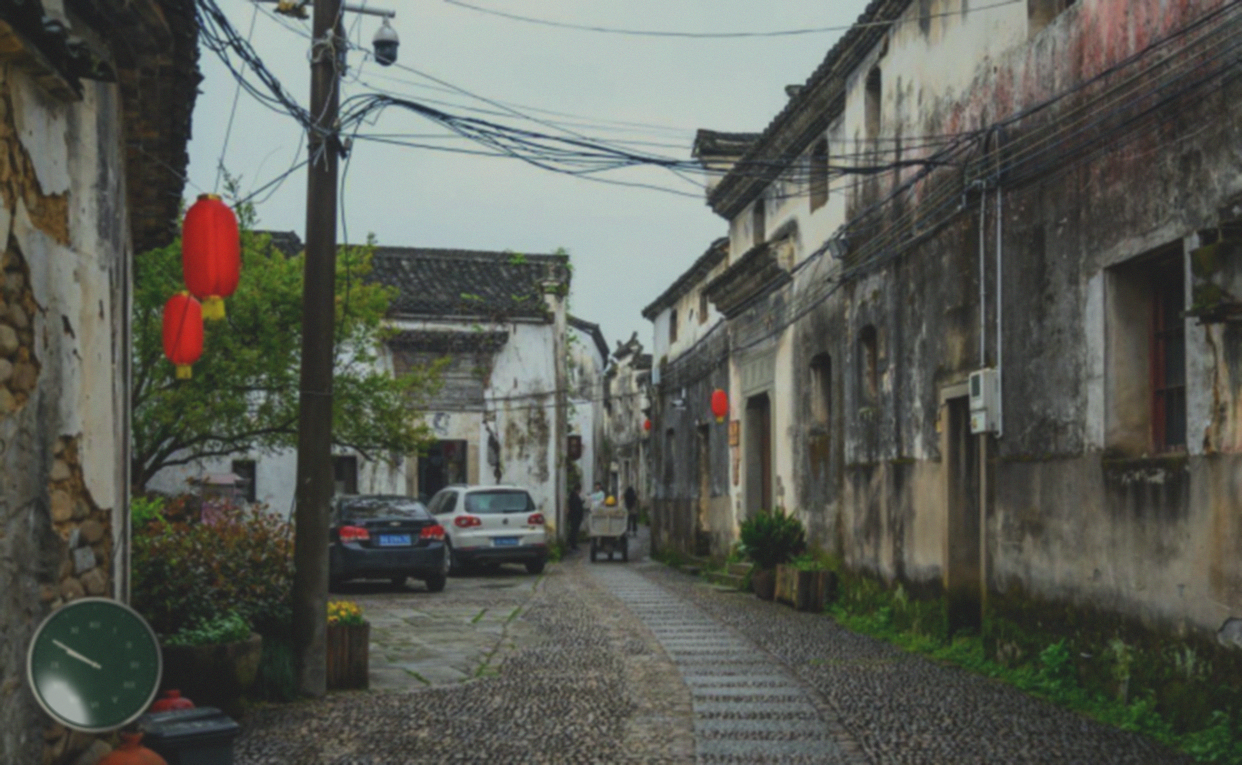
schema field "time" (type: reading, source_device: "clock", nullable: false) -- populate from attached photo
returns 9:50
